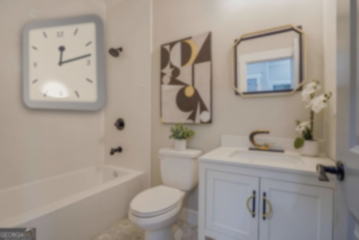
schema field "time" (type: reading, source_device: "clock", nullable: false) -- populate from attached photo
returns 12:13
